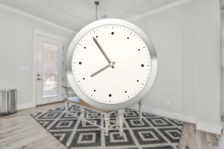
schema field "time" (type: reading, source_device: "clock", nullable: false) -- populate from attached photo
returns 7:54
